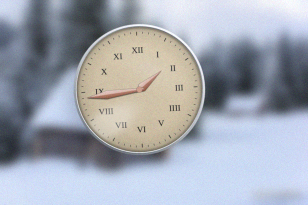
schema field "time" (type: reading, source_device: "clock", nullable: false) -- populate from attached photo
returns 1:44
